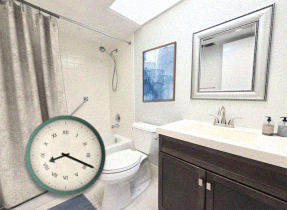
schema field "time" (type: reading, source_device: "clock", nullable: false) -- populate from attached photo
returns 8:19
